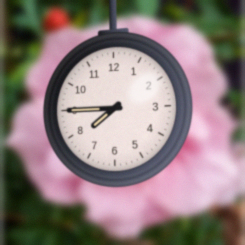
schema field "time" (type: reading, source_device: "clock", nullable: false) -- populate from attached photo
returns 7:45
